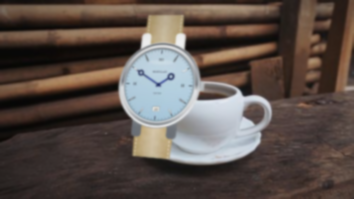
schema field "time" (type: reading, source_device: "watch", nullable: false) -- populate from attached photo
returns 1:50
